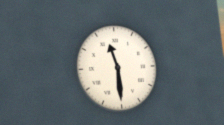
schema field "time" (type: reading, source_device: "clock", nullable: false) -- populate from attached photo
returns 11:30
